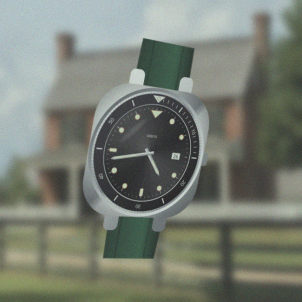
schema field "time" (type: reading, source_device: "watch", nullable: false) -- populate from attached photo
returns 4:43
